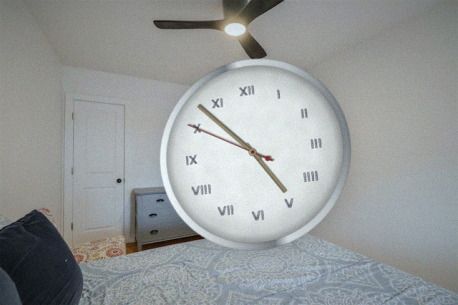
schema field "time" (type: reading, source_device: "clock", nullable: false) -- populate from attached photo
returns 4:52:50
